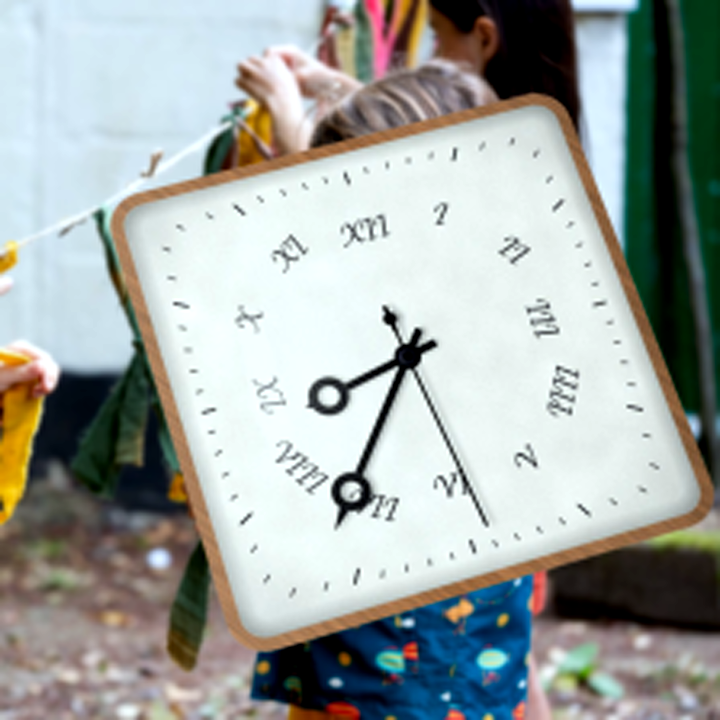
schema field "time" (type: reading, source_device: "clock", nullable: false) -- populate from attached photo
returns 8:36:29
